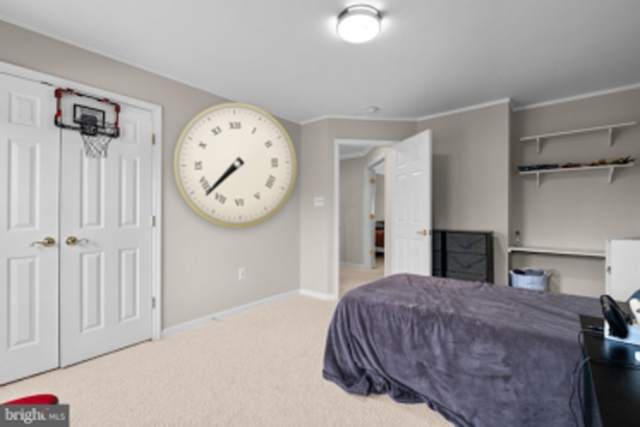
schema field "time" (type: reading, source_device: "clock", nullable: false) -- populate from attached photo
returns 7:38
